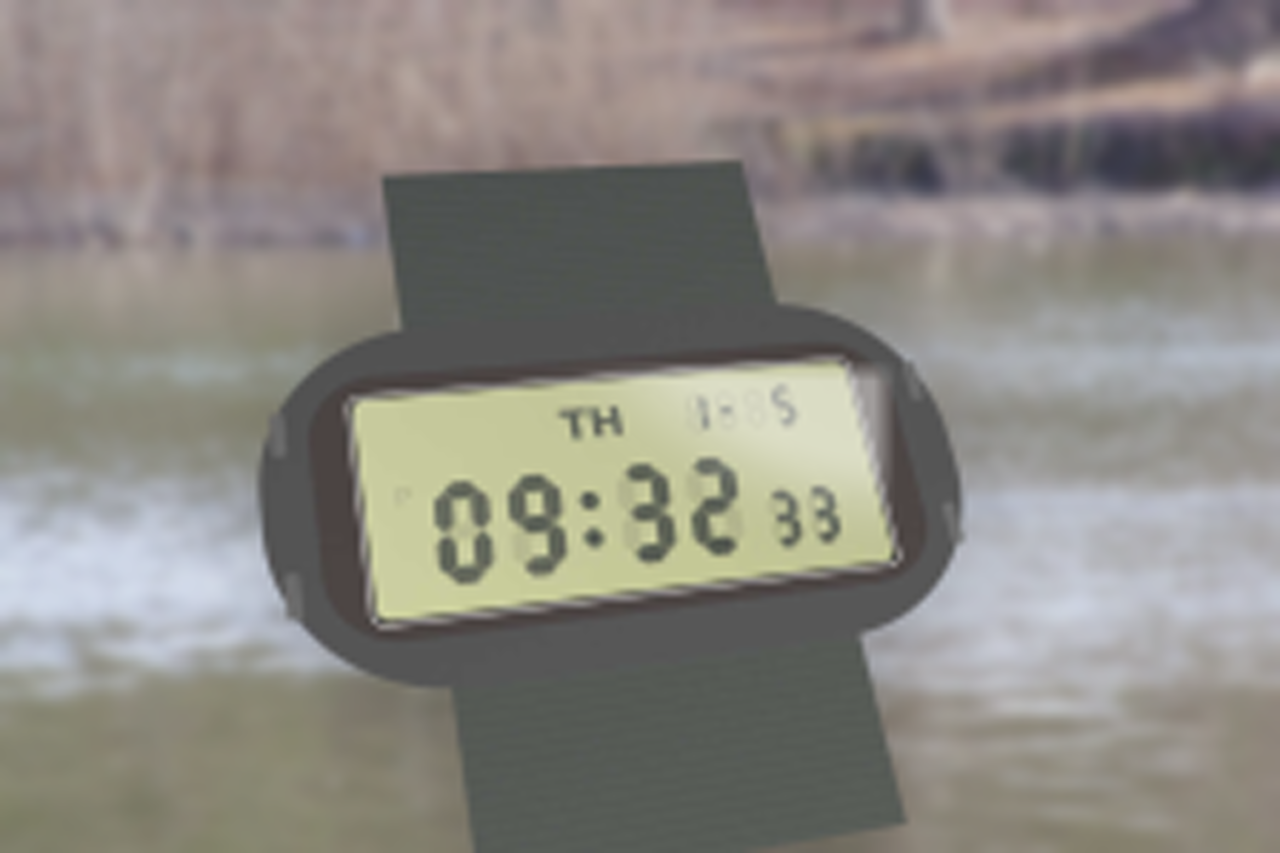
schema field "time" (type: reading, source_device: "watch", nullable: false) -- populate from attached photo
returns 9:32:33
